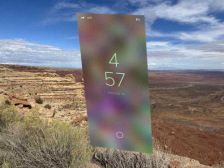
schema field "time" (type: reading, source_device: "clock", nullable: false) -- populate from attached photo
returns 4:57
